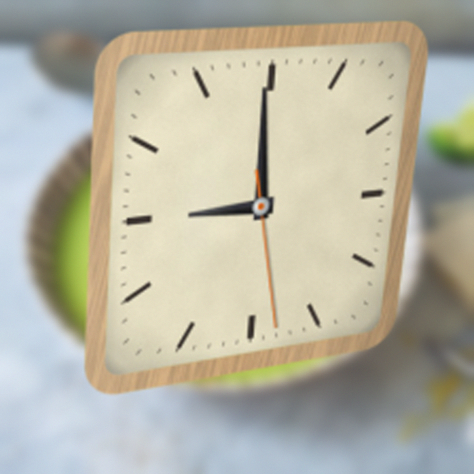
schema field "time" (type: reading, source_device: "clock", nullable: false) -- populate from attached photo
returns 8:59:28
